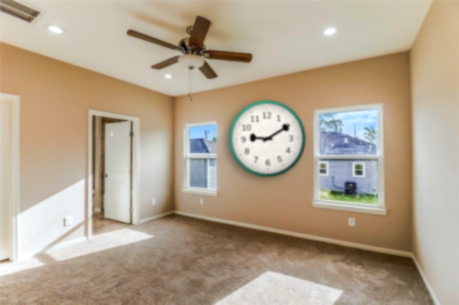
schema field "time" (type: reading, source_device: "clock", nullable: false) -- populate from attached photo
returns 9:10
